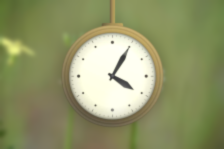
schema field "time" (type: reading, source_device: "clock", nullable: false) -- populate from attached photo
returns 4:05
